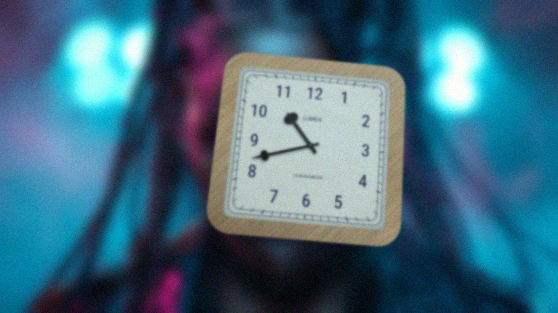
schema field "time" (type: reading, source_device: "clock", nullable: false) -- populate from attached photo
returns 10:42
